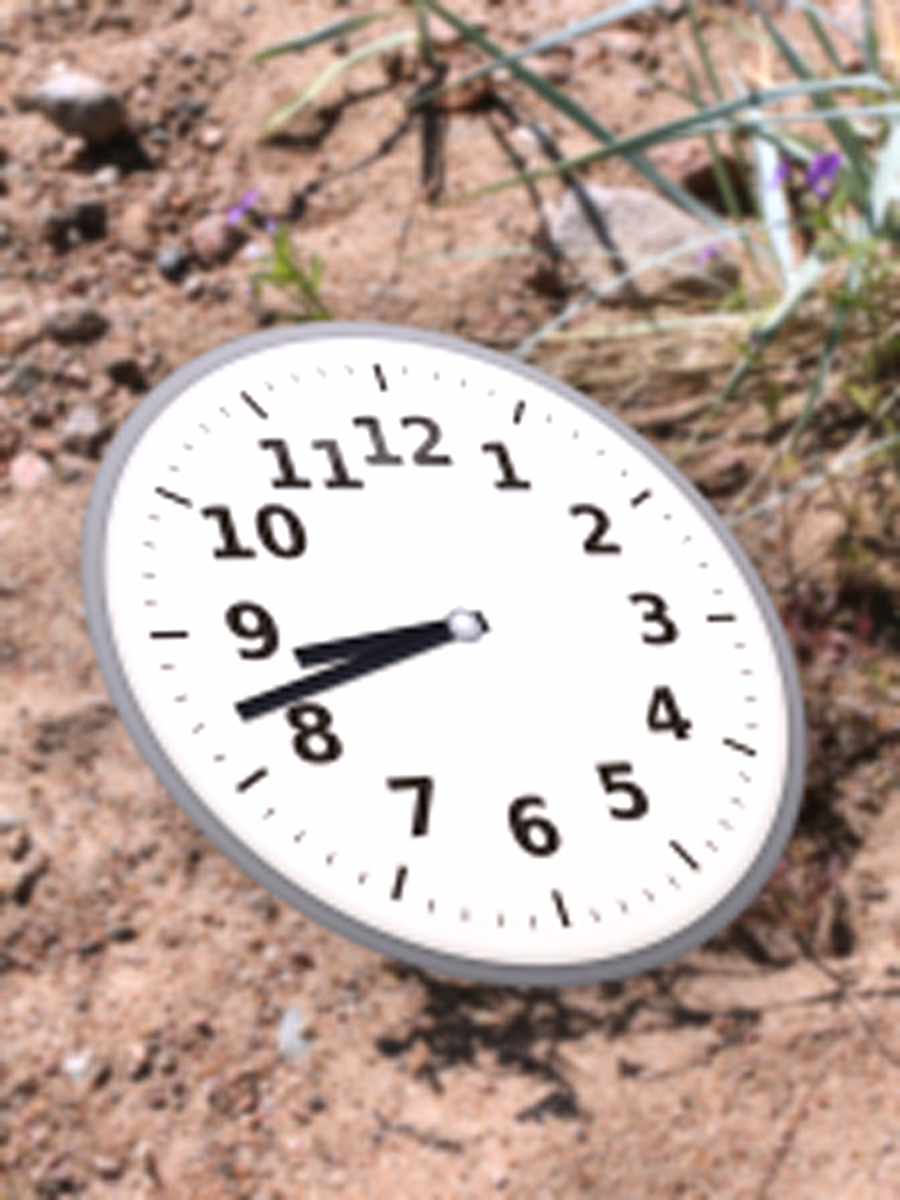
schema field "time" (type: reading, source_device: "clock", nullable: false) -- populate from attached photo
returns 8:42
